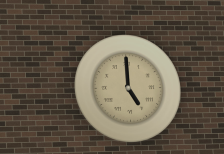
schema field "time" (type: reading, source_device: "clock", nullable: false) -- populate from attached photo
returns 5:00
